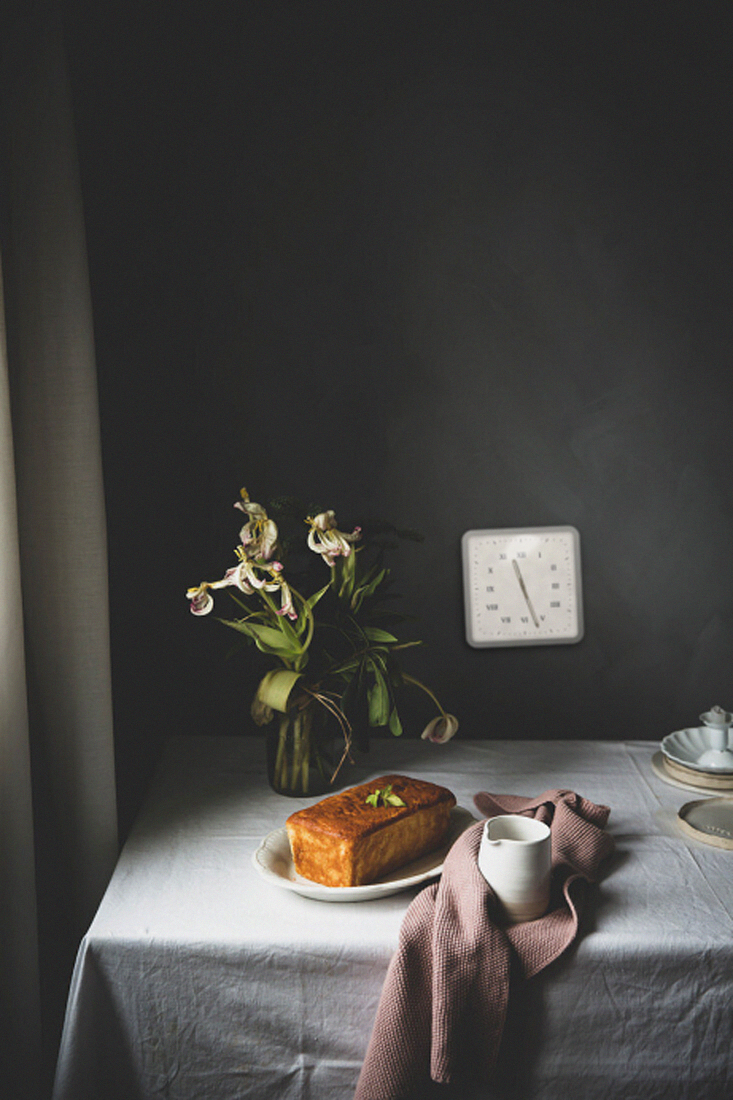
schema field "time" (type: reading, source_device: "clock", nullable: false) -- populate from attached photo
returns 11:27
